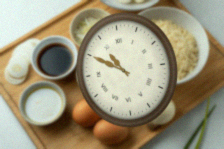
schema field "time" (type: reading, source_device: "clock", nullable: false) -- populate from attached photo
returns 10:50
